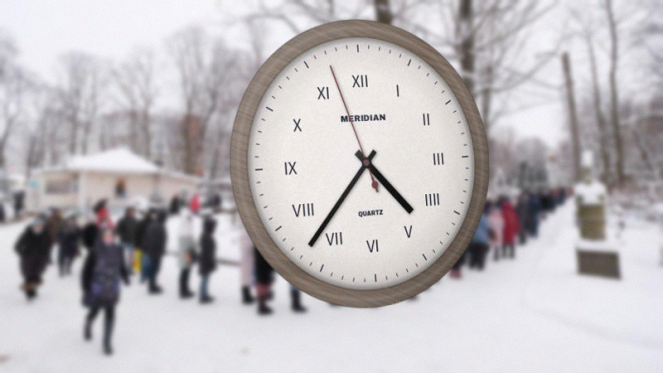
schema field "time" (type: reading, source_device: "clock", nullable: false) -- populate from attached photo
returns 4:36:57
